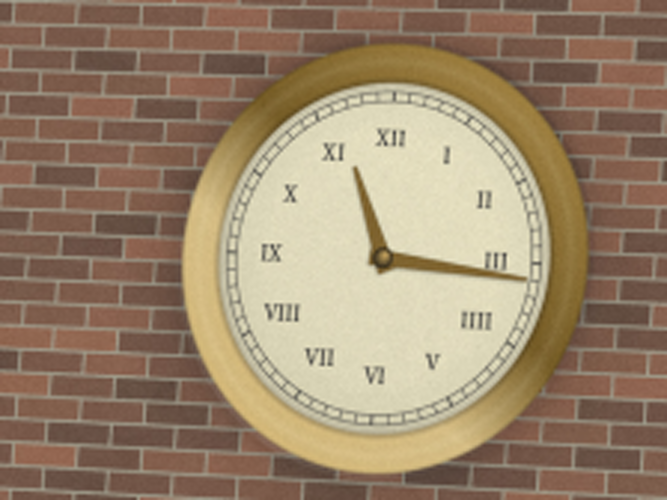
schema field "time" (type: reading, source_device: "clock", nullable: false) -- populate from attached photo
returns 11:16
